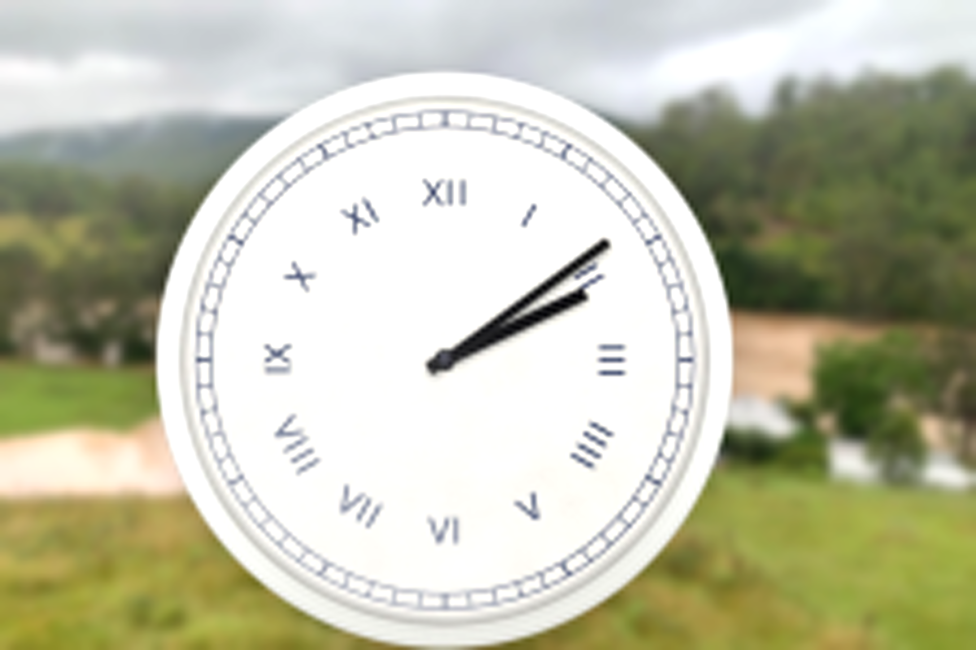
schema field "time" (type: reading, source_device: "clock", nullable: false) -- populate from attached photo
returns 2:09
